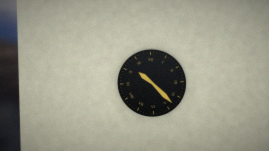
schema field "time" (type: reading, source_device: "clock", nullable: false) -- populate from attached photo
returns 10:23
